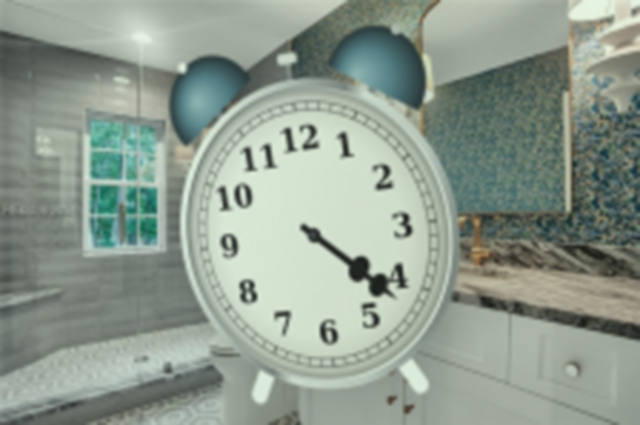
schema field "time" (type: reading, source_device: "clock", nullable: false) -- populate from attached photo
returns 4:22
